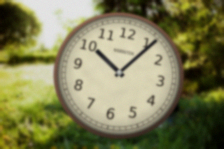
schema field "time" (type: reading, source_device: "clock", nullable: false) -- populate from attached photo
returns 10:06
